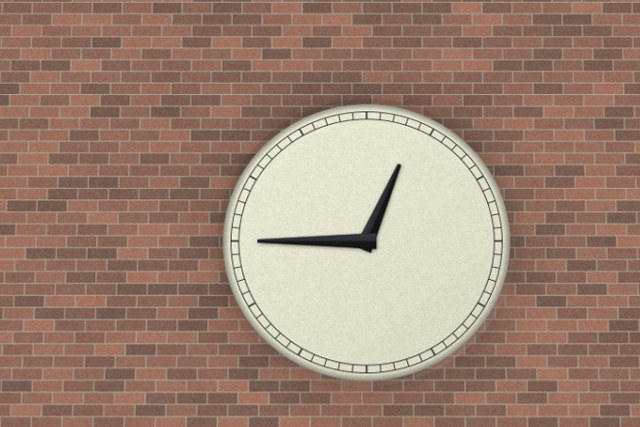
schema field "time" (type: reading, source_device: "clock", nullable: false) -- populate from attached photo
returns 12:45
